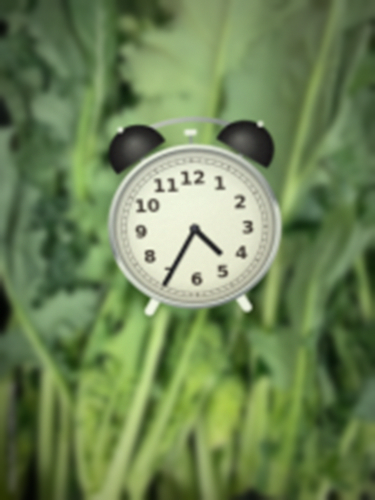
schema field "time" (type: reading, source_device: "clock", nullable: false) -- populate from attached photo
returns 4:35
